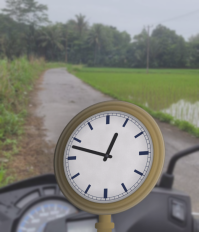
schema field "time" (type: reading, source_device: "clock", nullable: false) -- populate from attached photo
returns 12:48
